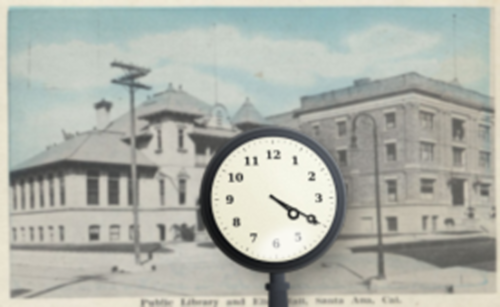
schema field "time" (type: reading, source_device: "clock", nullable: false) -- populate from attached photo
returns 4:20
